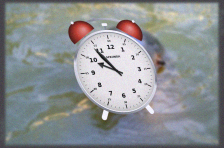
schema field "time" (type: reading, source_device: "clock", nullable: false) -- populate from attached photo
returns 9:54
